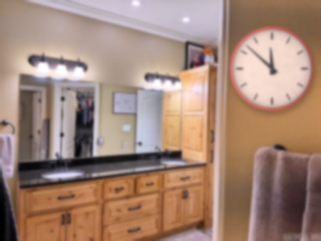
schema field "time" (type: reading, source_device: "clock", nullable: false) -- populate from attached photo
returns 11:52
